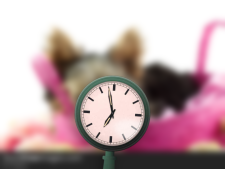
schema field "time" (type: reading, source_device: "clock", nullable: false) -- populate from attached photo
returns 6:58
